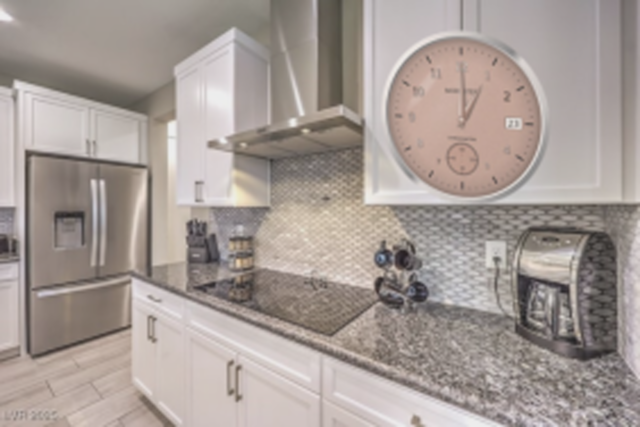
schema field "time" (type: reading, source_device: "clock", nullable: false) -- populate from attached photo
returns 1:00
